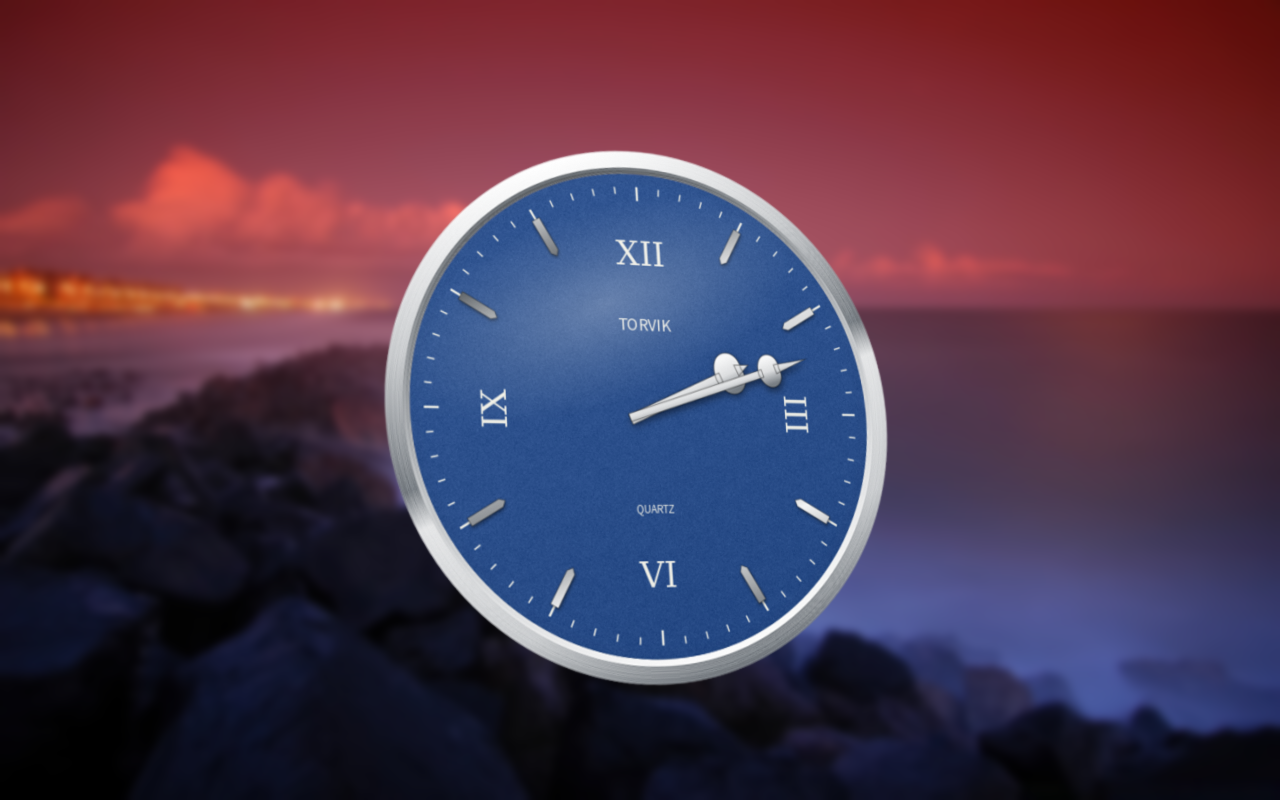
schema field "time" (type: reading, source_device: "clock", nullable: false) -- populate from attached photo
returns 2:12
